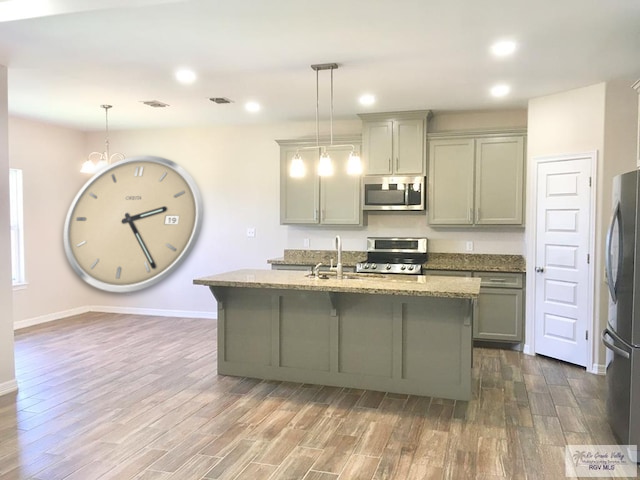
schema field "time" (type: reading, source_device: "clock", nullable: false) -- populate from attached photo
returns 2:24
